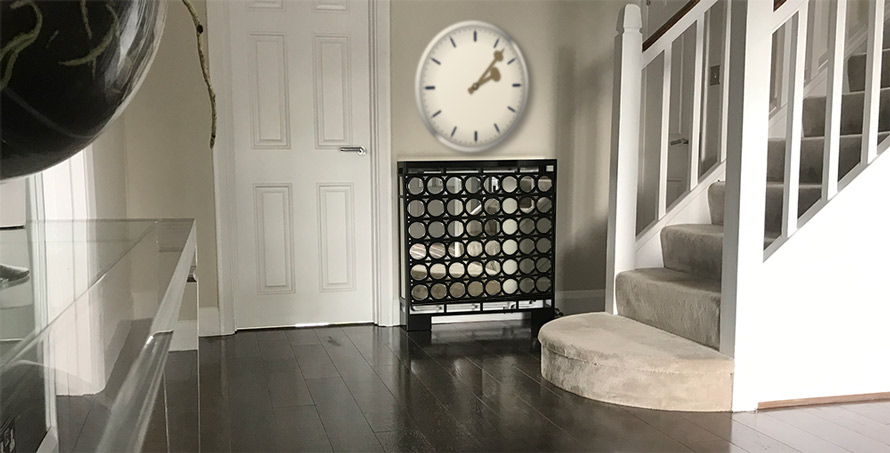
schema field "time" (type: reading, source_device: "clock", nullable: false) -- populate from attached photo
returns 2:07
